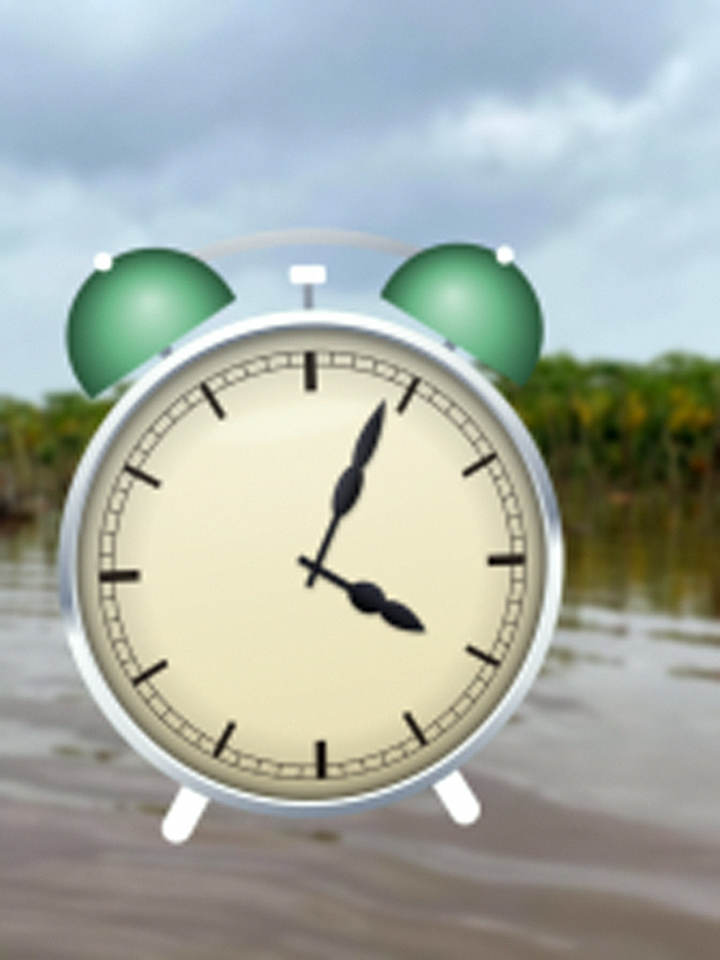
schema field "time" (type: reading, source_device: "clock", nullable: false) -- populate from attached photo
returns 4:04
